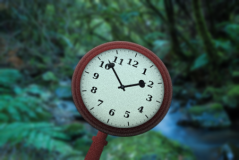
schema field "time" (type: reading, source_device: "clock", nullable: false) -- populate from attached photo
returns 1:52
